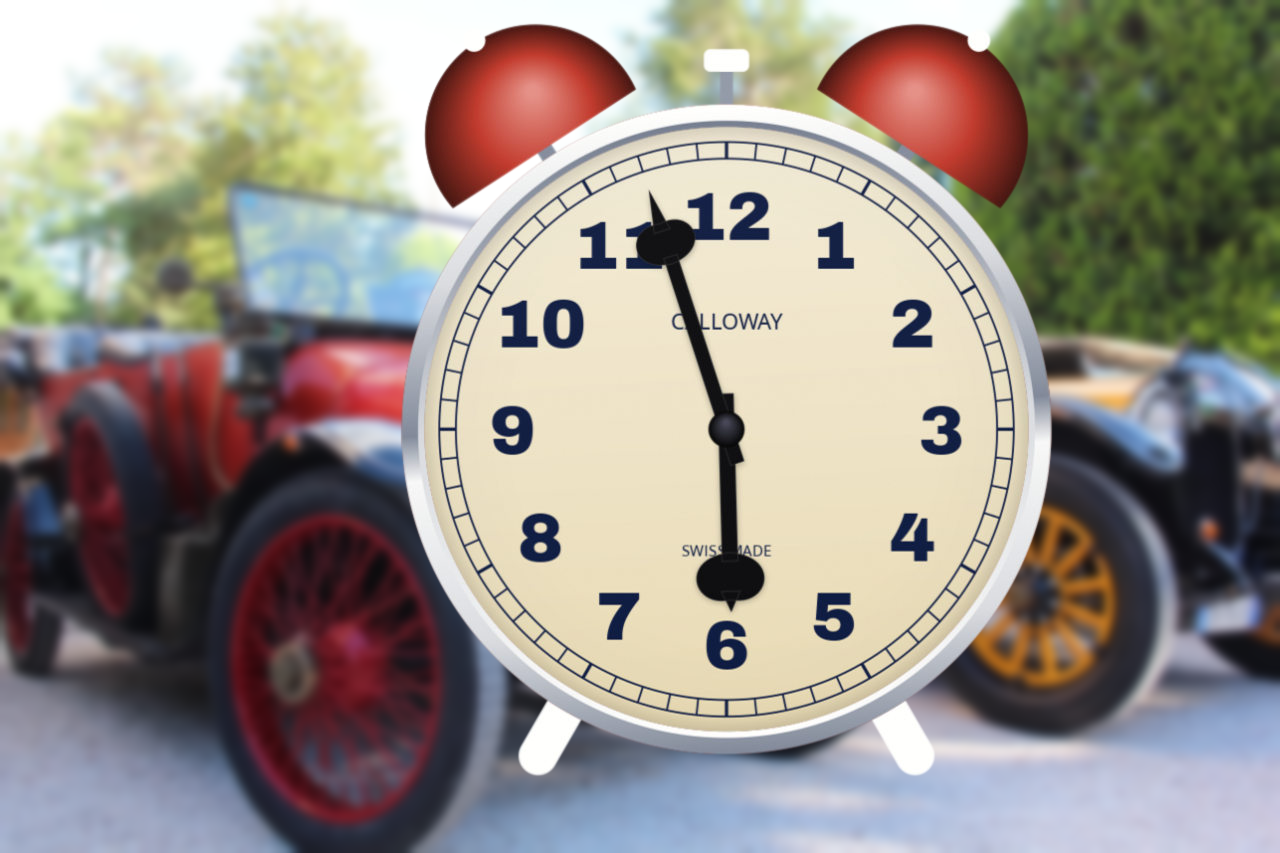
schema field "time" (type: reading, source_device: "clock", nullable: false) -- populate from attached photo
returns 5:57
